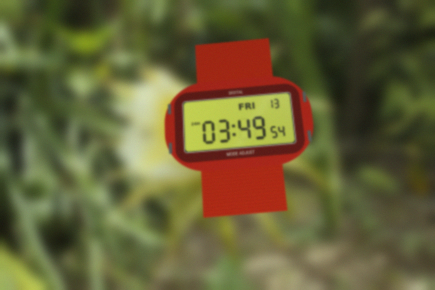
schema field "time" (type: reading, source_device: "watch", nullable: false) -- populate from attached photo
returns 3:49:54
